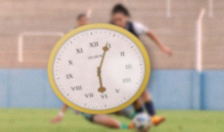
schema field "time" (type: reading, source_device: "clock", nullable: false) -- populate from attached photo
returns 6:04
